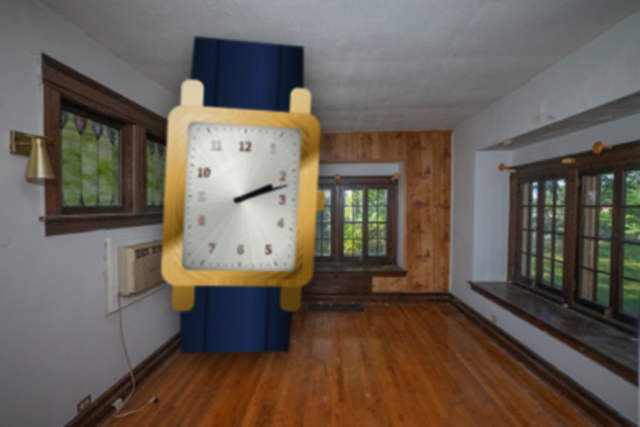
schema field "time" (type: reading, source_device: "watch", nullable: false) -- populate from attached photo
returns 2:12
